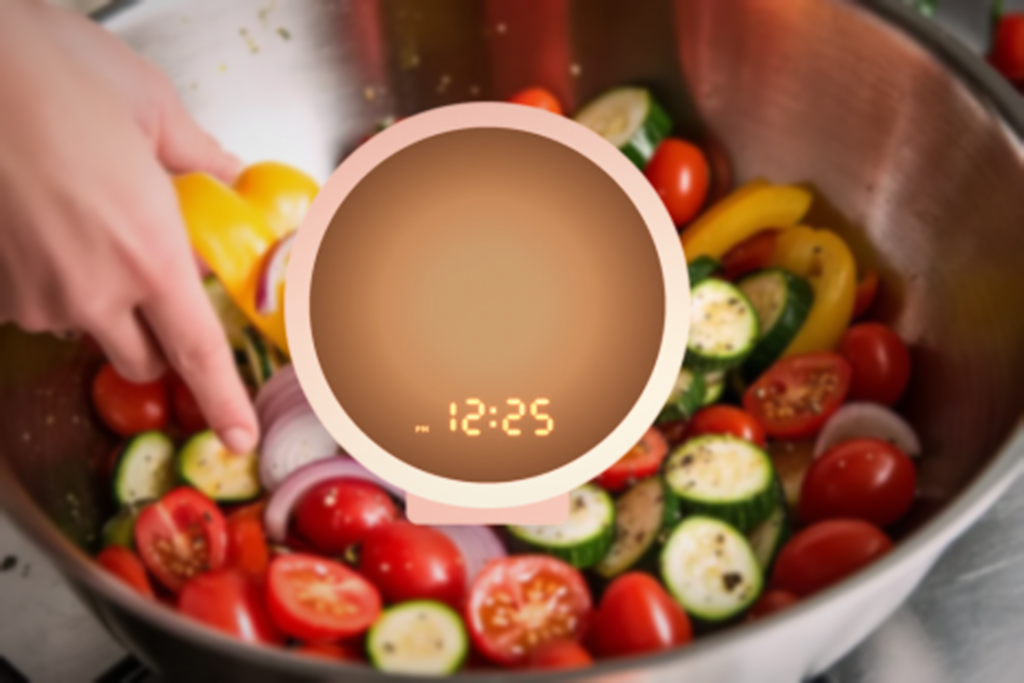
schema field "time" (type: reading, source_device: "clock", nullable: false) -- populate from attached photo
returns 12:25
